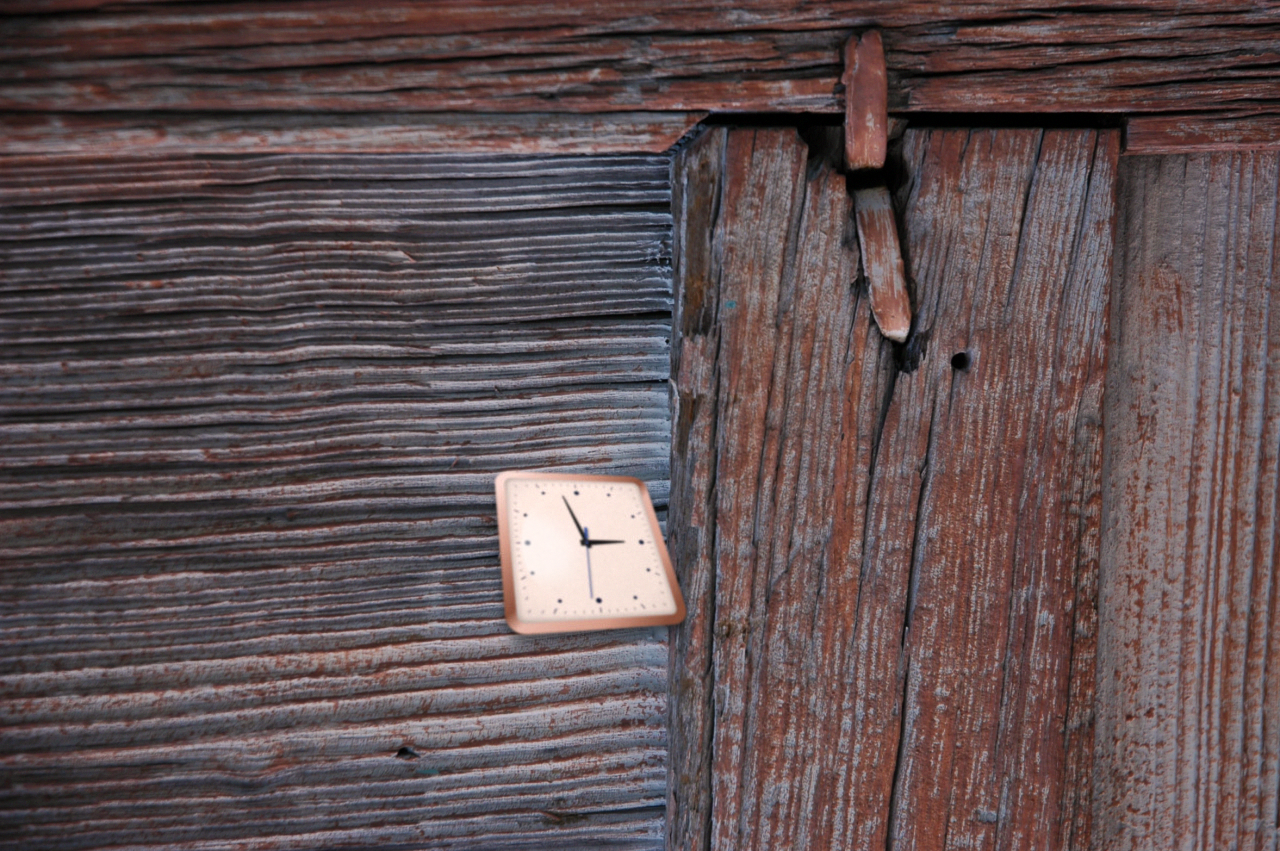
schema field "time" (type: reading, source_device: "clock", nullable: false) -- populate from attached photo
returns 2:57:31
